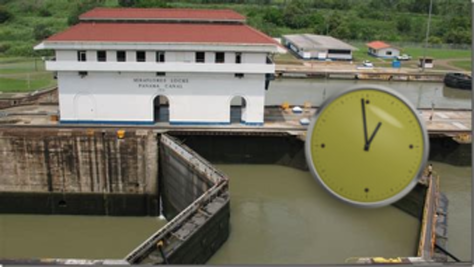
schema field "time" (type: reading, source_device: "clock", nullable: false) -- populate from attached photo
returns 12:59
